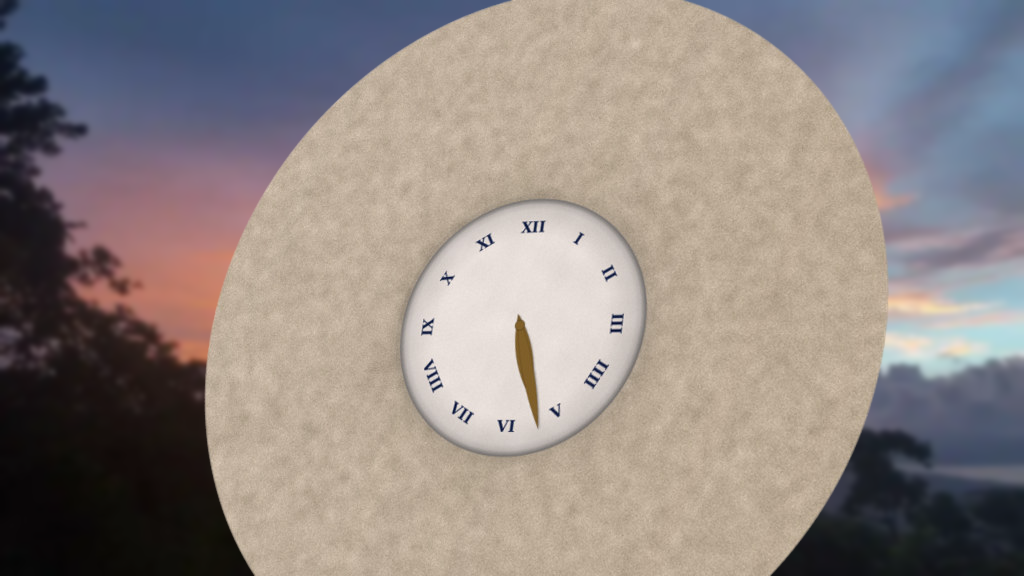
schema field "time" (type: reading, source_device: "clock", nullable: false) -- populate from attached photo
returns 5:27
